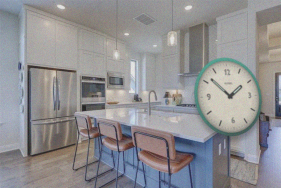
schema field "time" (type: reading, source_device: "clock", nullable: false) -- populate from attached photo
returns 1:52
